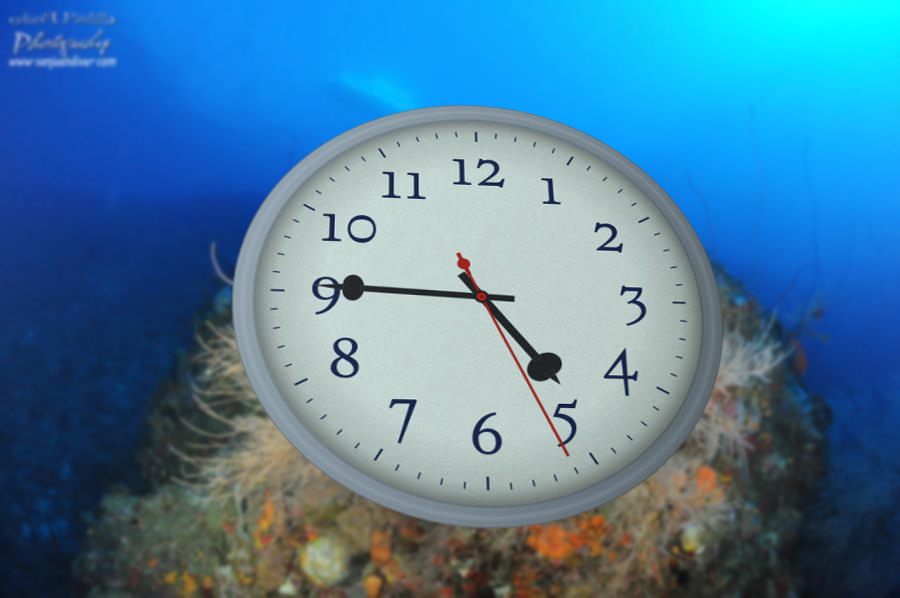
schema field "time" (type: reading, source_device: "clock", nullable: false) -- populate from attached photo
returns 4:45:26
